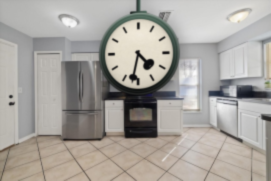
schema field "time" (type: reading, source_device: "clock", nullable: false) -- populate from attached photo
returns 4:32
